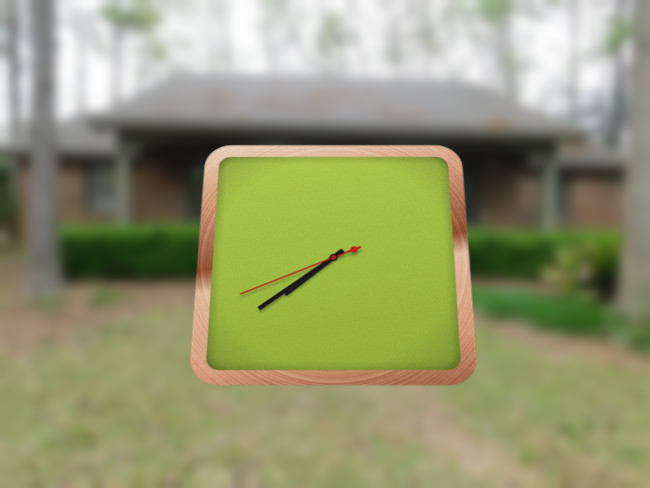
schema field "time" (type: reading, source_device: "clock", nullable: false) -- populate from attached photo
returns 7:38:41
